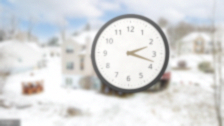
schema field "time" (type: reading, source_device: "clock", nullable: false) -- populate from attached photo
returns 2:18
